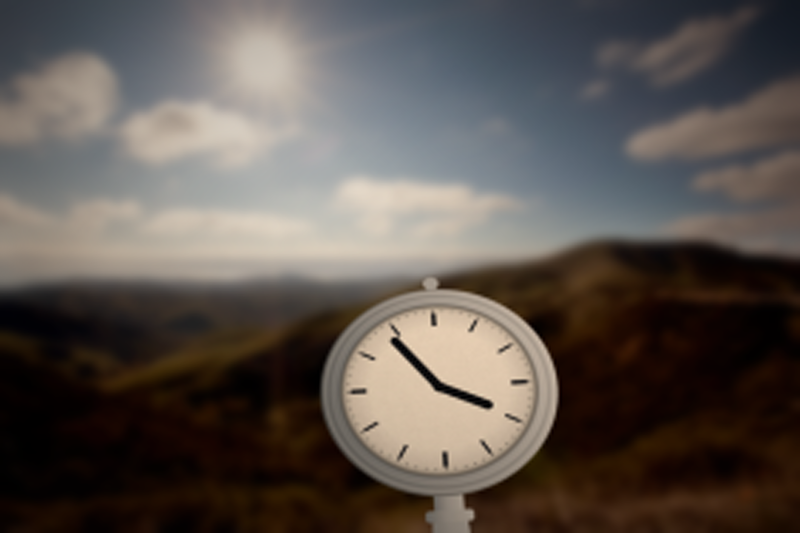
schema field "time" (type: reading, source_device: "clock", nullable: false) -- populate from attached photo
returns 3:54
